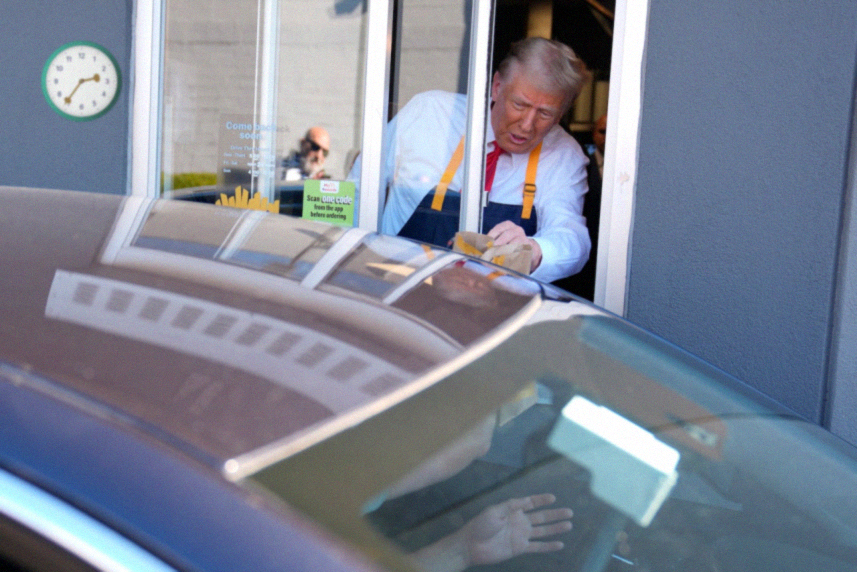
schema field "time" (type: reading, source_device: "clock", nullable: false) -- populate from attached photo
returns 2:36
